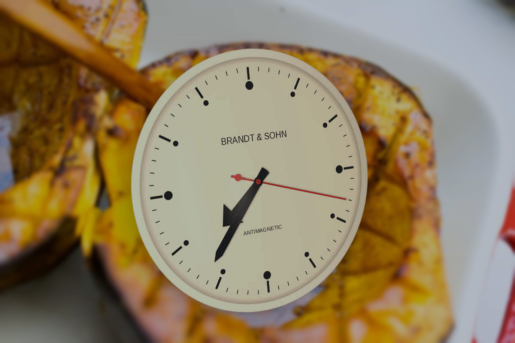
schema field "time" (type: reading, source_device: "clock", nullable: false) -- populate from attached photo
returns 7:36:18
